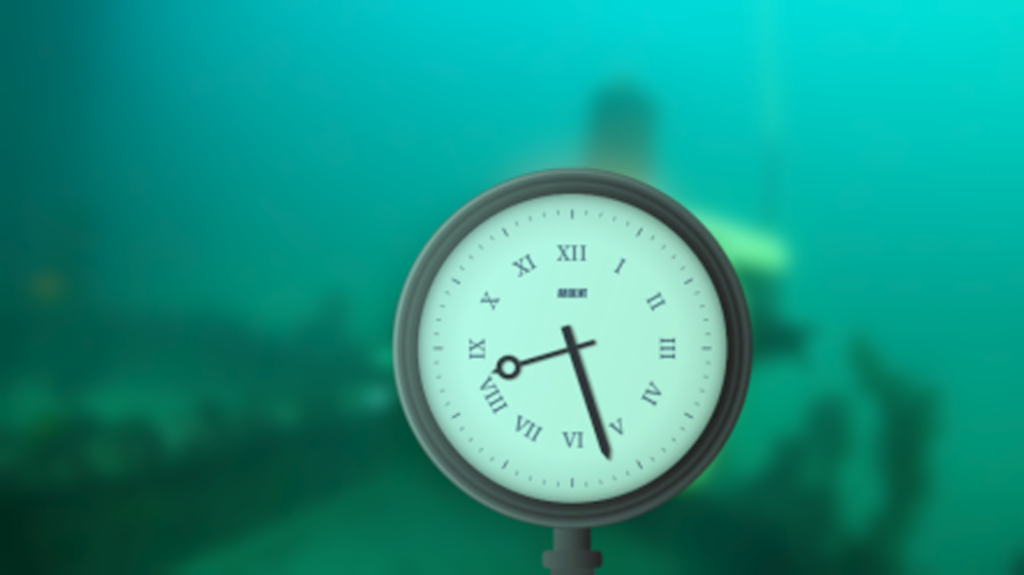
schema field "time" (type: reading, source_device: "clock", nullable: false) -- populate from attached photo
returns 8:27
